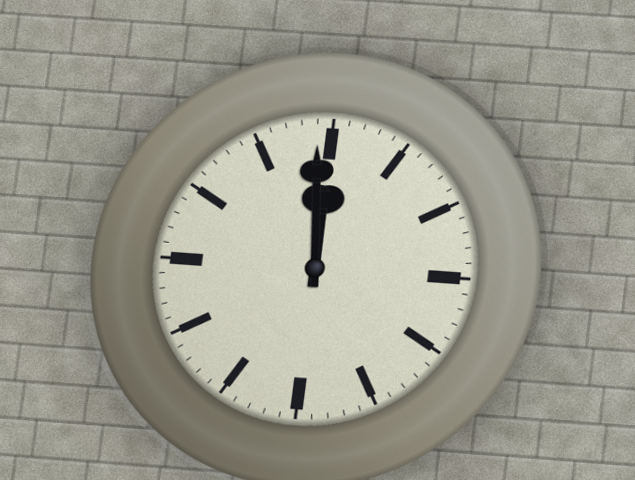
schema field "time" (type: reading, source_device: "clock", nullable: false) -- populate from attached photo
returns 11:59
